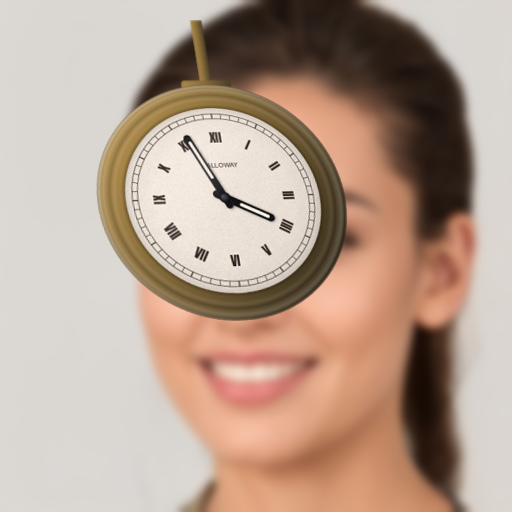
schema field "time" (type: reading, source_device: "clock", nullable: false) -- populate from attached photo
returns 3:56
